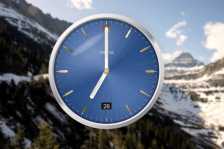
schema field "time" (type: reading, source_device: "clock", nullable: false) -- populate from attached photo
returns 7:00
